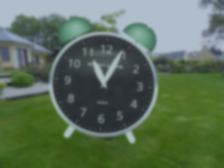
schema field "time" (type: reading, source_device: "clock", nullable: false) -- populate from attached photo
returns 11:04
